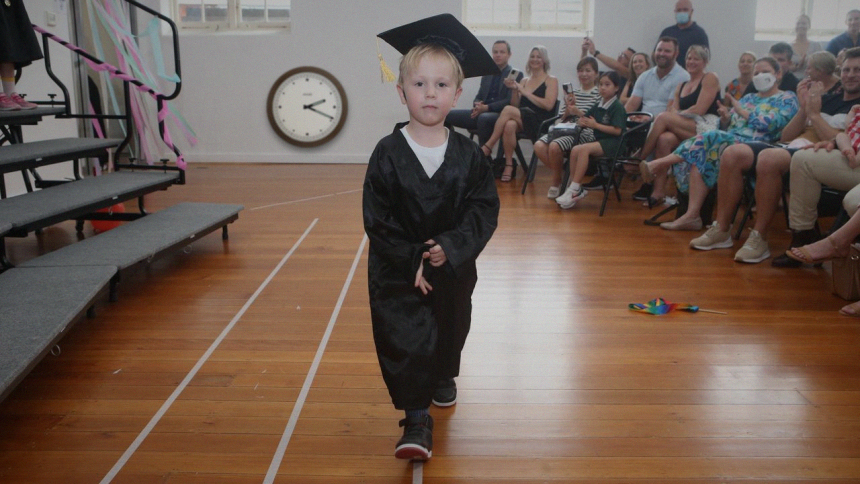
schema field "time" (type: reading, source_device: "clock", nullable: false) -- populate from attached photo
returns 2:19
